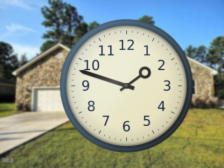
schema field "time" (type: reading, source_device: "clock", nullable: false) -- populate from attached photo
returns 1:48
